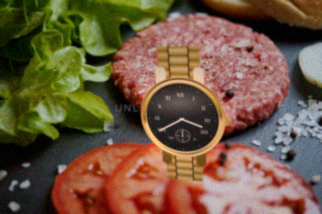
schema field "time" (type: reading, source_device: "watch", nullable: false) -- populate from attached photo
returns 3:40
